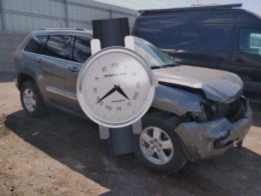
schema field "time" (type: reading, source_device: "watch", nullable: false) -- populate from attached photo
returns 4:40
